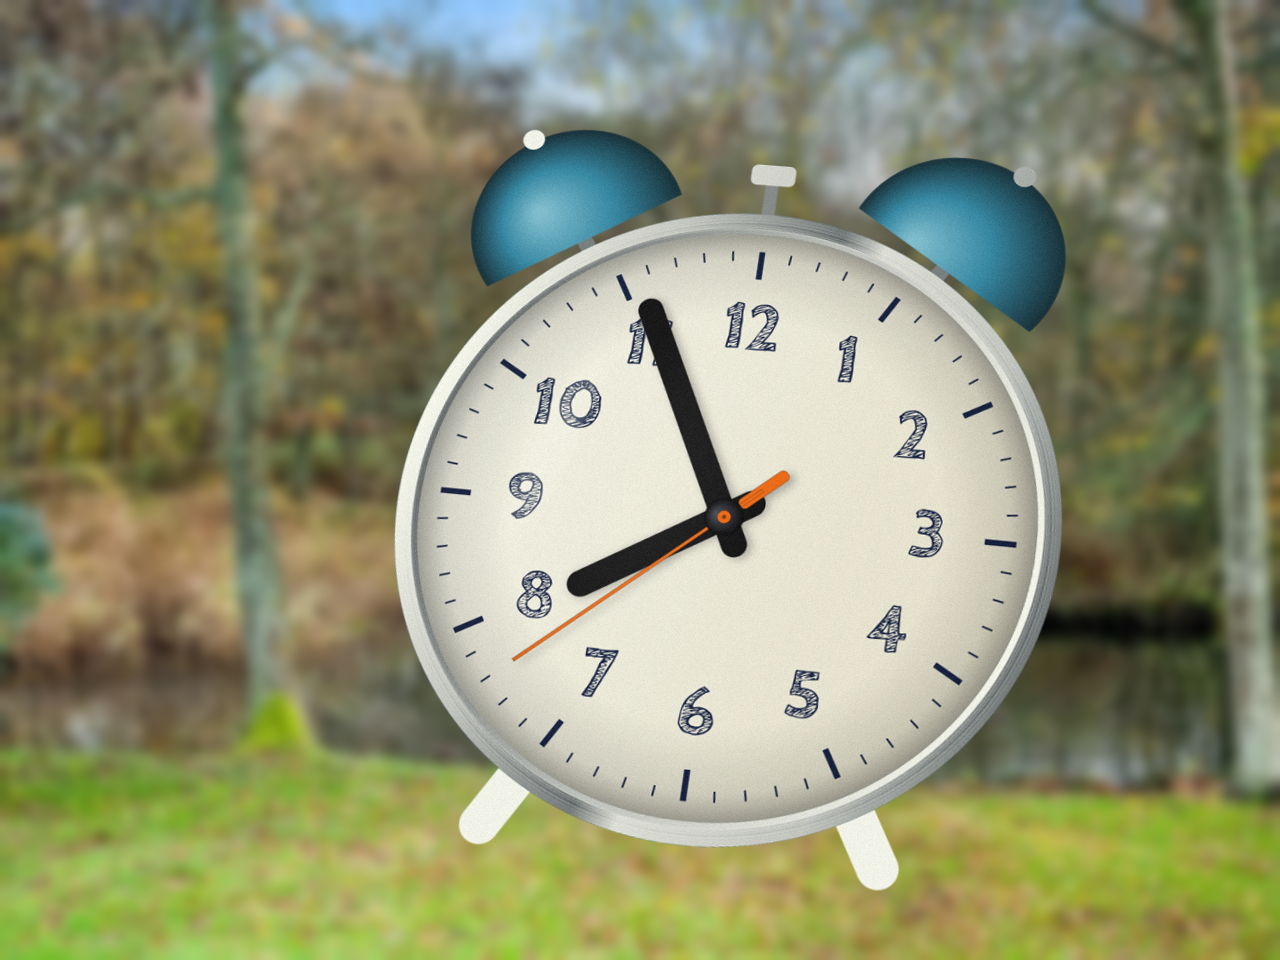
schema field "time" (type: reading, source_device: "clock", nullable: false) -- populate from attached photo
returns 7:55:38
